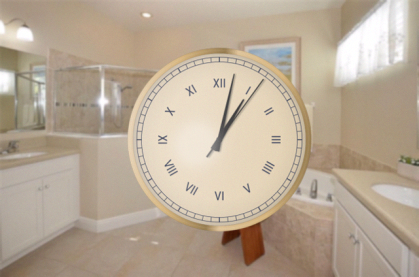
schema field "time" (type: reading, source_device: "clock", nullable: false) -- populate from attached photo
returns 1:02:06
